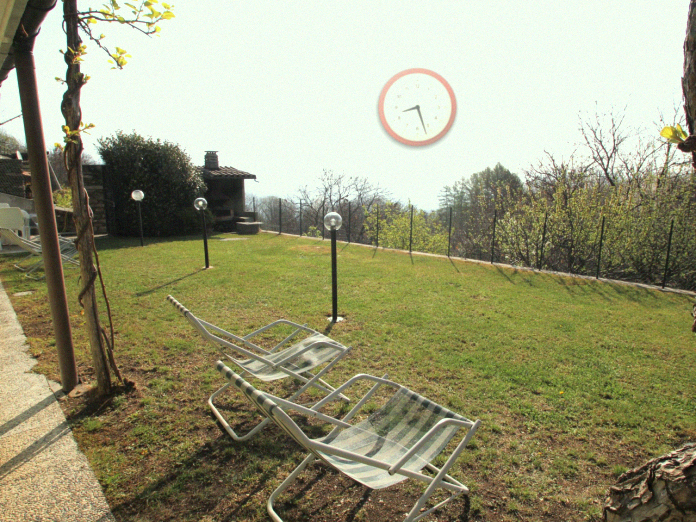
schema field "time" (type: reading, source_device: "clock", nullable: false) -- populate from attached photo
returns 8:27
